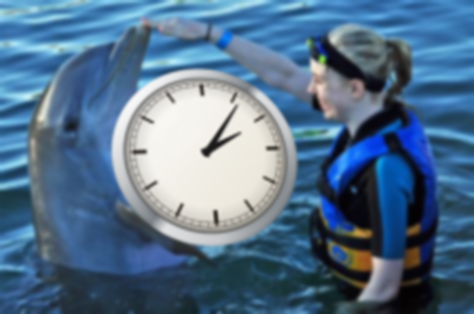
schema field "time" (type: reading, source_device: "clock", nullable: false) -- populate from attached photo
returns 2:06
